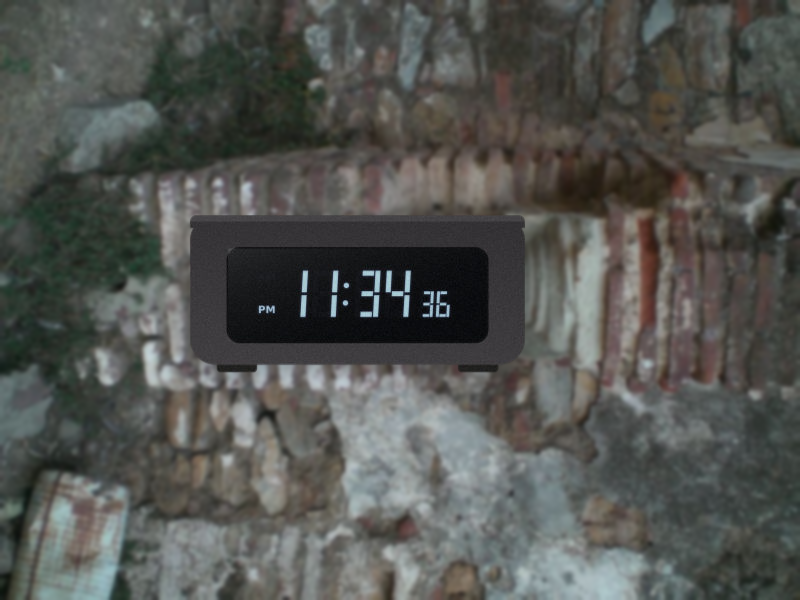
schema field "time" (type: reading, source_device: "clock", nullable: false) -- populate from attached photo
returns 11:34:36
